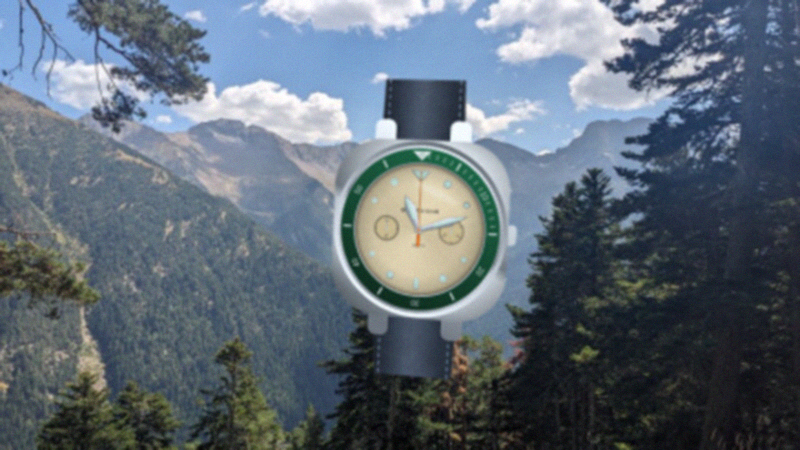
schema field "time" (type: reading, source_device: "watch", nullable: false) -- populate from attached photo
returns 11:12
